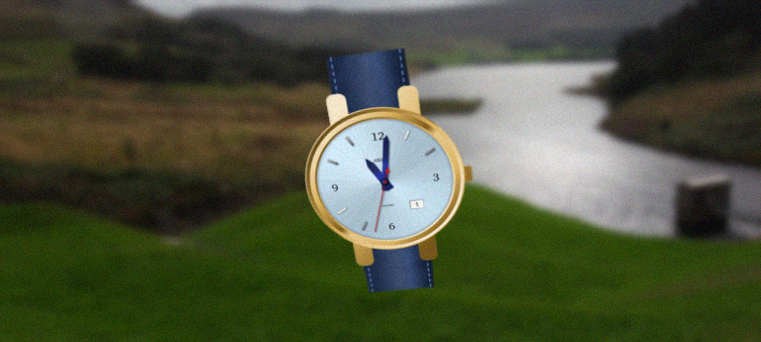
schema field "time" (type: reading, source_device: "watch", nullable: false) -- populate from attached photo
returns 11:01:33
